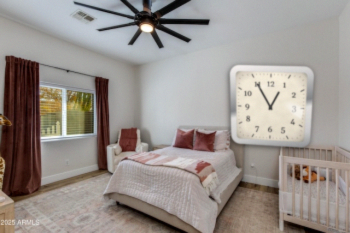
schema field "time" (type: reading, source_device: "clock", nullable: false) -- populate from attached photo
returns 12:55
